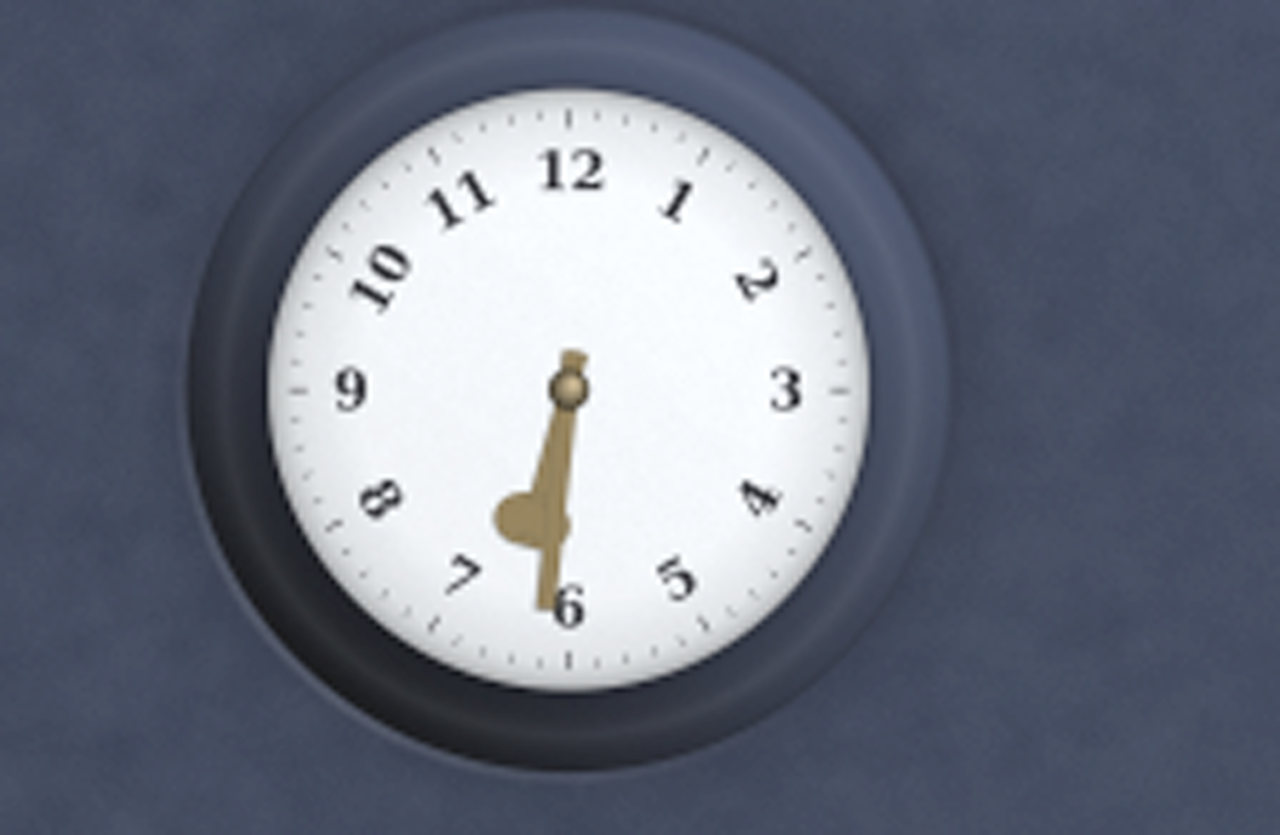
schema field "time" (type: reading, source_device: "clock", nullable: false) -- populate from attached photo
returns 6:31
